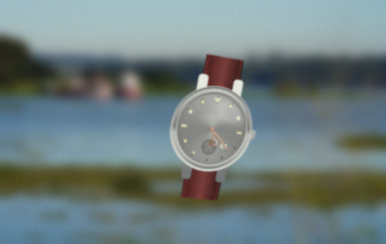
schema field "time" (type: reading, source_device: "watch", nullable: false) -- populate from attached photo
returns 5:22
